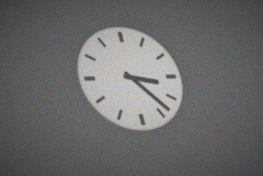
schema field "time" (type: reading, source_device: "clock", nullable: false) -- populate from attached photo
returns 3:23
